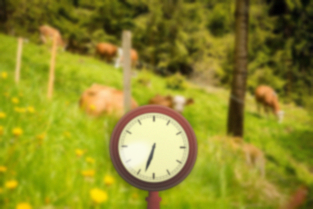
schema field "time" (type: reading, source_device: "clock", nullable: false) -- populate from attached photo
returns 6:33
